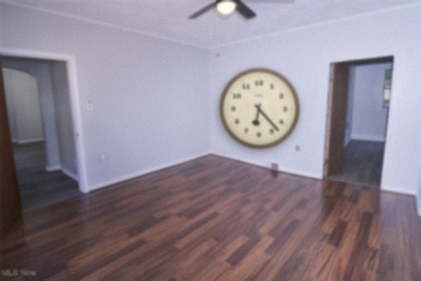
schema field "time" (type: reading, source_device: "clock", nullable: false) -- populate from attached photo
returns 6:23
